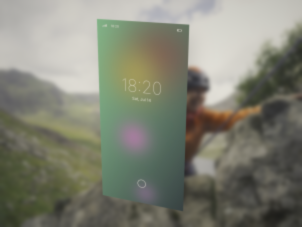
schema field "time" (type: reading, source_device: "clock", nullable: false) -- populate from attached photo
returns 18:20
